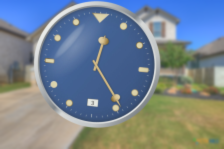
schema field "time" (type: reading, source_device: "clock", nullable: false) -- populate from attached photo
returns 12:24
